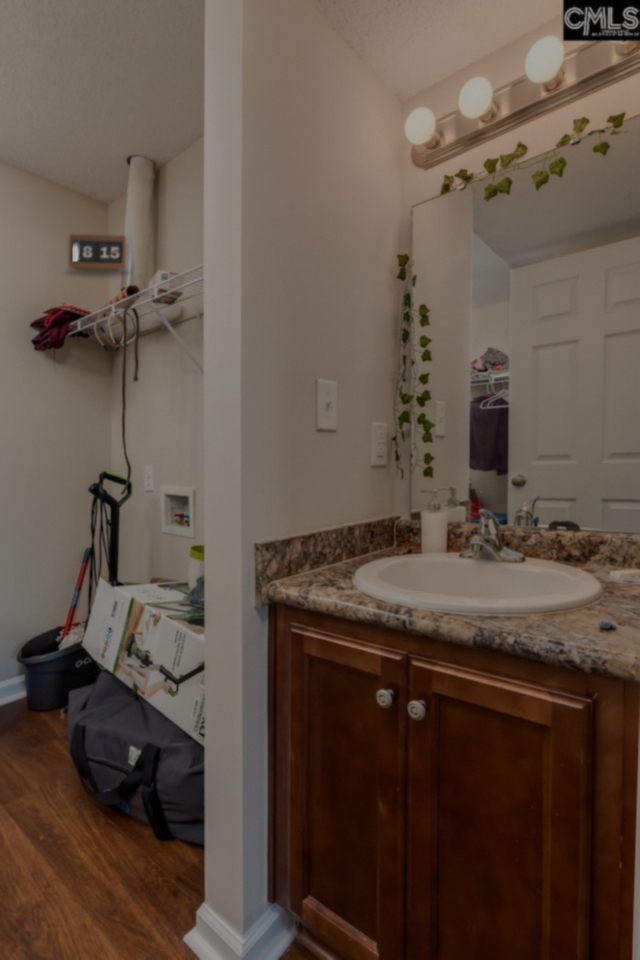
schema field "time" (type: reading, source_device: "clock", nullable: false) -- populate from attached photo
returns 8:15
